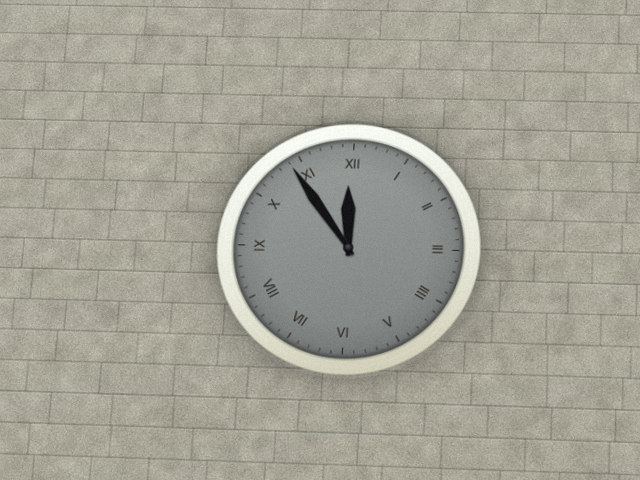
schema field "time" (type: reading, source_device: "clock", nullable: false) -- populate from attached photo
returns 11:54
